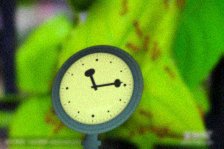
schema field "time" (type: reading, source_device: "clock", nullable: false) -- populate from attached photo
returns 11:14
